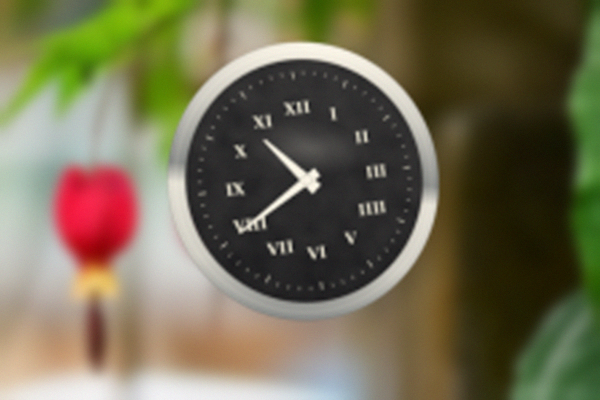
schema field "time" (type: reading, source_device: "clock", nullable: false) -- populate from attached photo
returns 10:40
